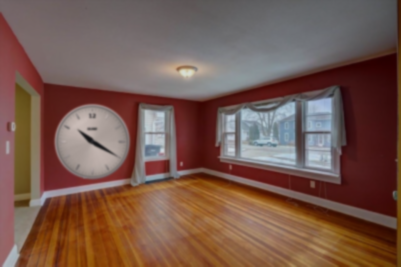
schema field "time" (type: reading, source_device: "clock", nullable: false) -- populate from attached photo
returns 10:20
